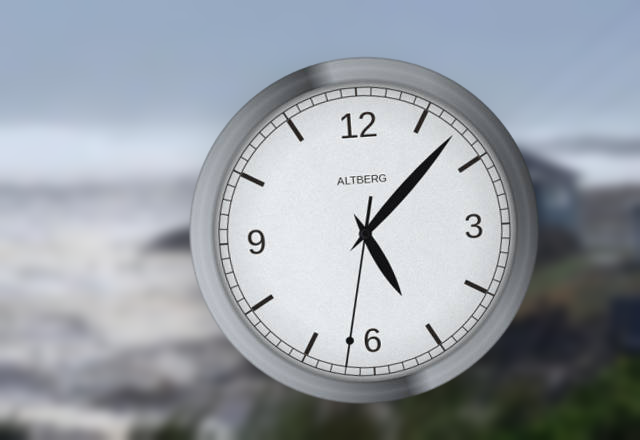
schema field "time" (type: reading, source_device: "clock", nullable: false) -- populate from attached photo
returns 5:07:32
